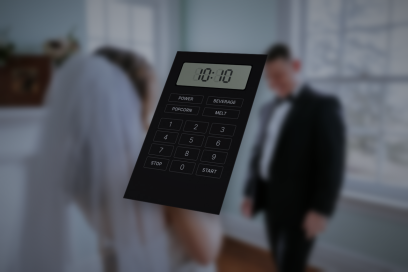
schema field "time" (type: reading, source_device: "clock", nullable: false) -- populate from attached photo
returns 10:10
